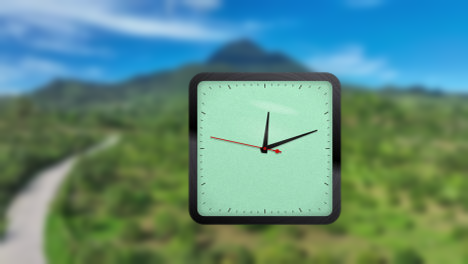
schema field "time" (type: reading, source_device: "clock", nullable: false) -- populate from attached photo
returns 12:11:47
